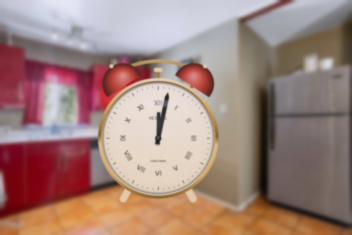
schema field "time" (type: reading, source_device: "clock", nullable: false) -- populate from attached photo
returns 12:02
